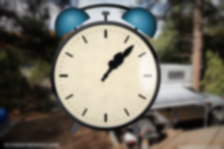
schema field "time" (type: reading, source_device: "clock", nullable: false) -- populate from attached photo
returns 1:07
